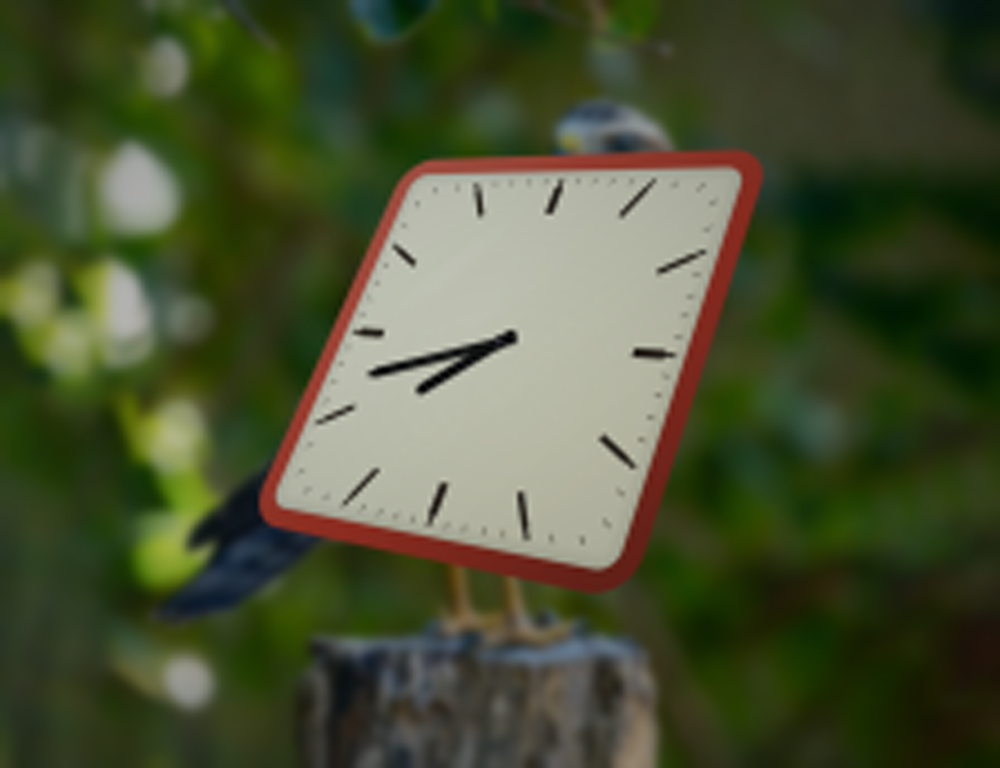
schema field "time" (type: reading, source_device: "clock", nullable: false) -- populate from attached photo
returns 7:42
